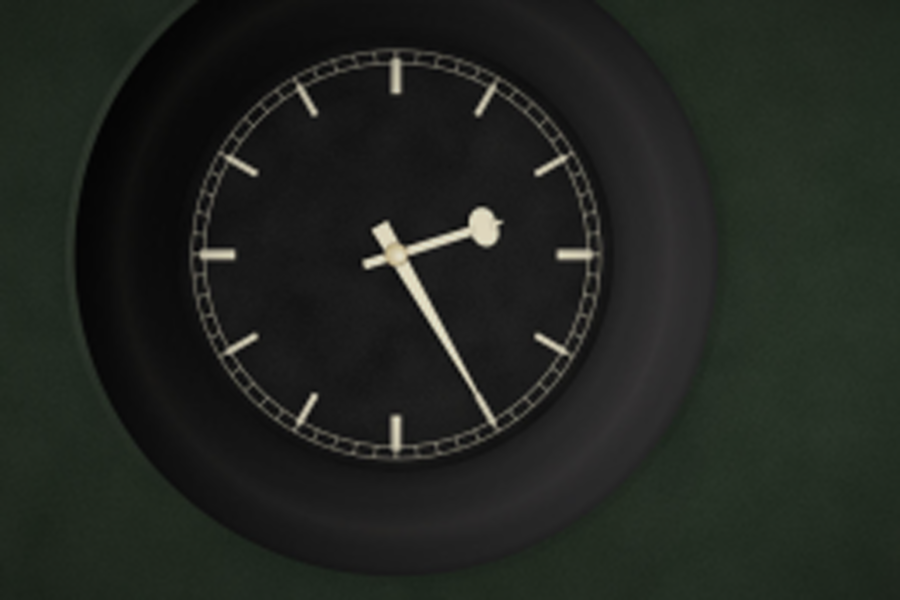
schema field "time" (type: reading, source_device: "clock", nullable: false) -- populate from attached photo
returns 2:25
